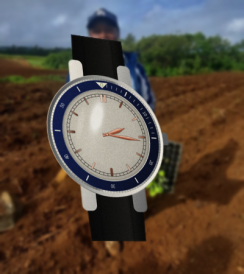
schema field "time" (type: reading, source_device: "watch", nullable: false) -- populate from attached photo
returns 2:16
